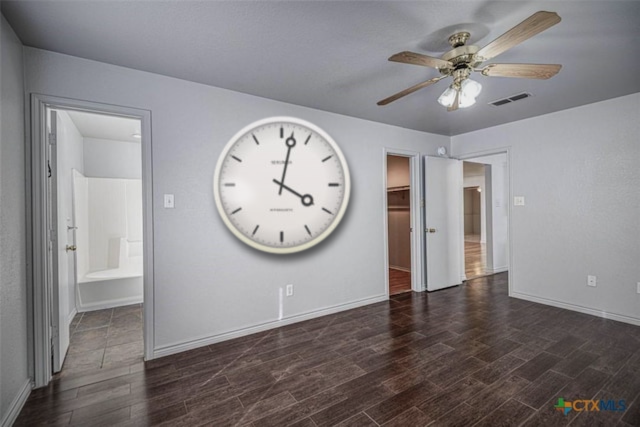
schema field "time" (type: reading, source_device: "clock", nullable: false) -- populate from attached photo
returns 4:02
